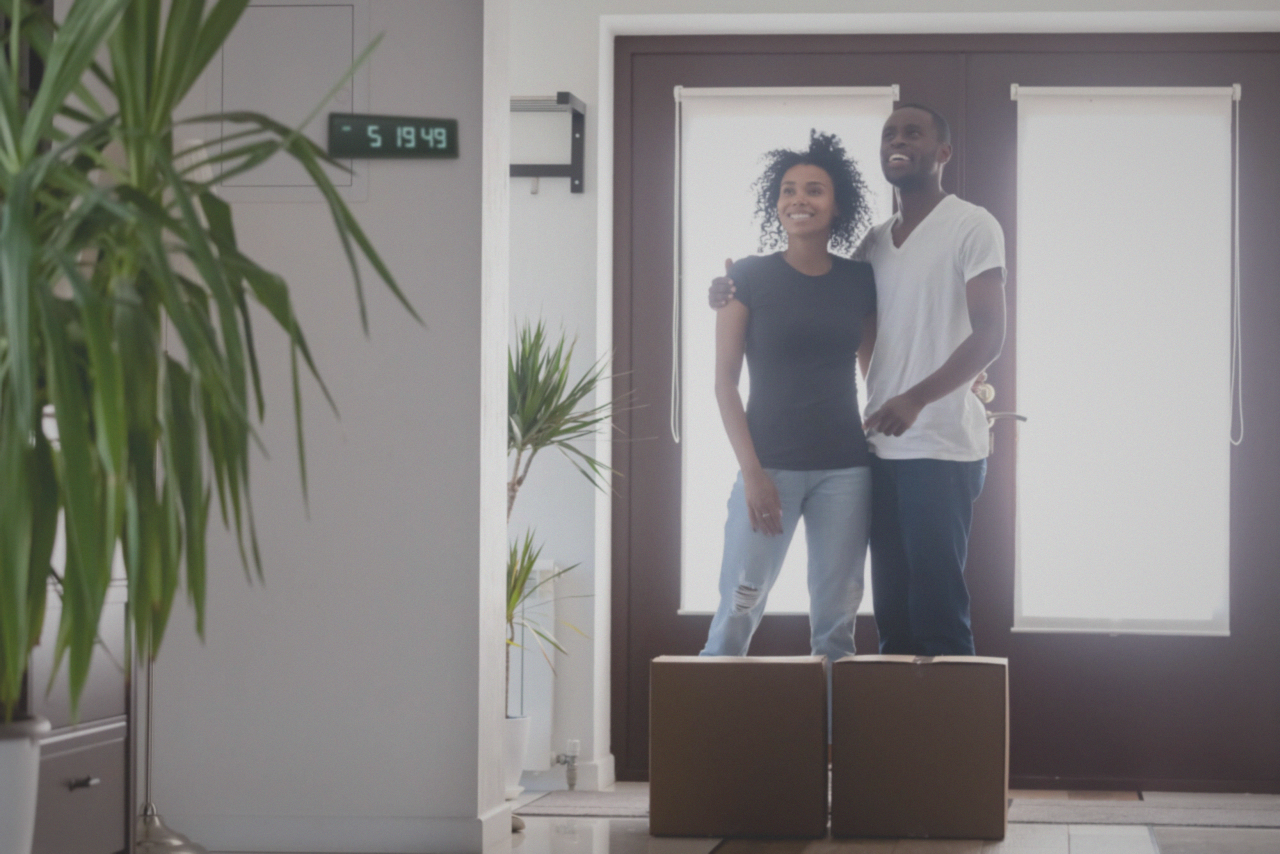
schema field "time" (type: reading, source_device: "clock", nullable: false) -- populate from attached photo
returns 5:19:49
